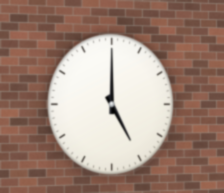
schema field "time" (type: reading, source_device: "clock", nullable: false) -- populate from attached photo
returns 5:00
